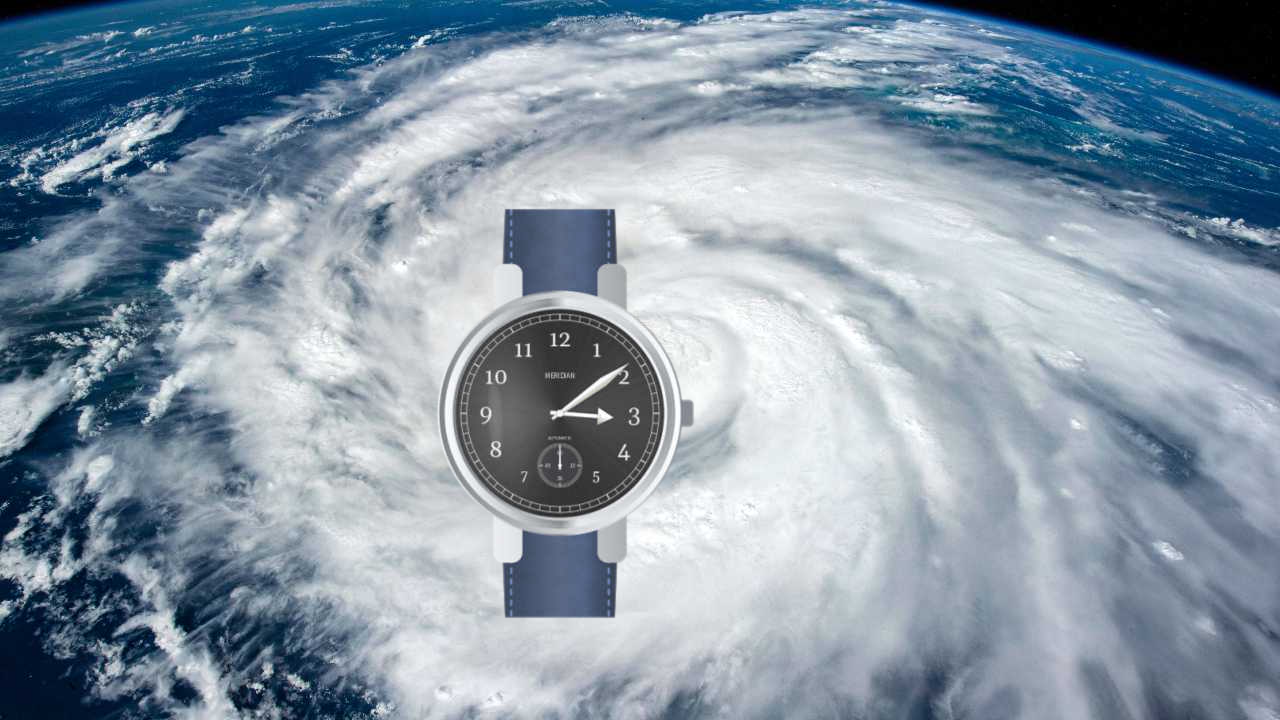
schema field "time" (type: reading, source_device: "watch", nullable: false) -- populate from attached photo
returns 3:09
